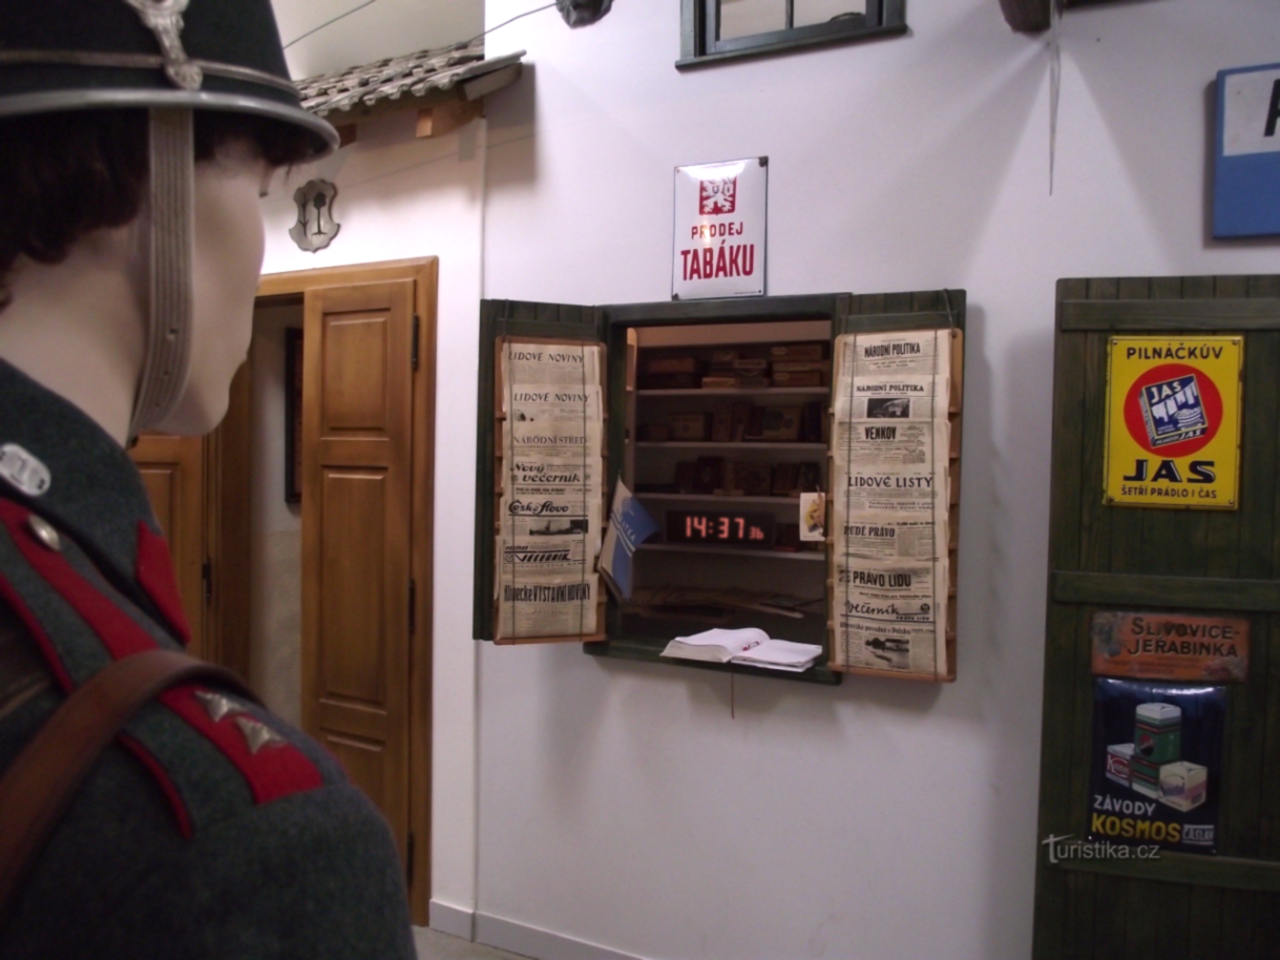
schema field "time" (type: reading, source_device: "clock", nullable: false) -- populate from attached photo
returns 14:37
